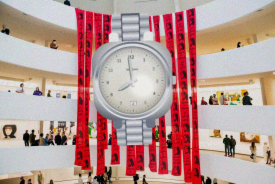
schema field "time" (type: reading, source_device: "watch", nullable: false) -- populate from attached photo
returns 7:59
